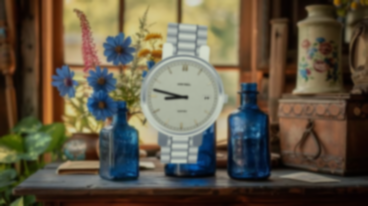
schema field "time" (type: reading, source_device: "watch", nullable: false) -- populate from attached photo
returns 8:47
